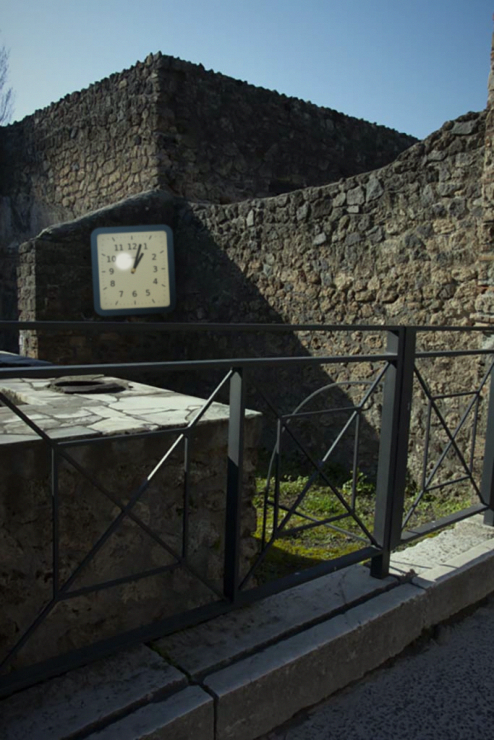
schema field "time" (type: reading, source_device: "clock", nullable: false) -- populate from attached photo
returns 1:03
